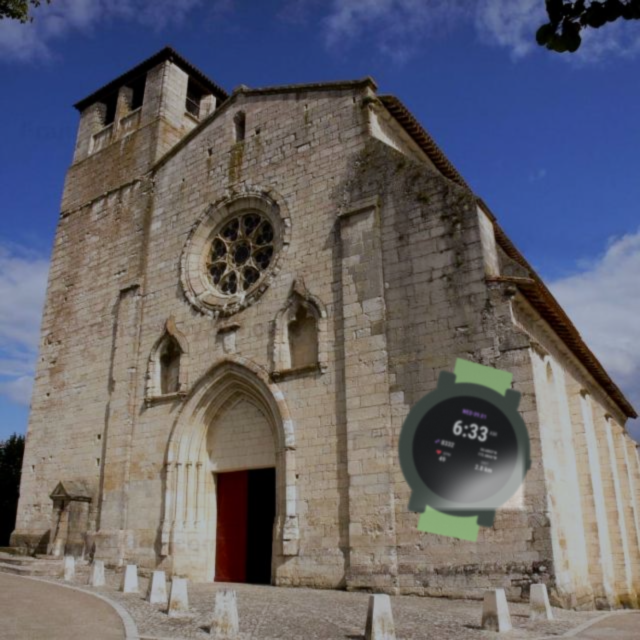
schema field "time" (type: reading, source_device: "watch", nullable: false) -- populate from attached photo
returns 6:33
